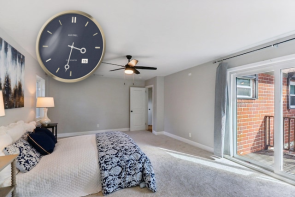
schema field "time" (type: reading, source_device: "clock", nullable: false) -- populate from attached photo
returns 3:32
